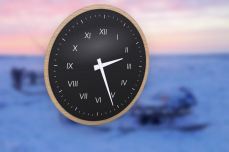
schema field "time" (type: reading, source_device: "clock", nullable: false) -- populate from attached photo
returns 2:26
